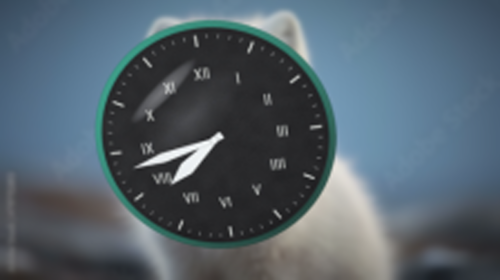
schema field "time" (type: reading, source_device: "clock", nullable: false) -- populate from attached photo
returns 7:43
